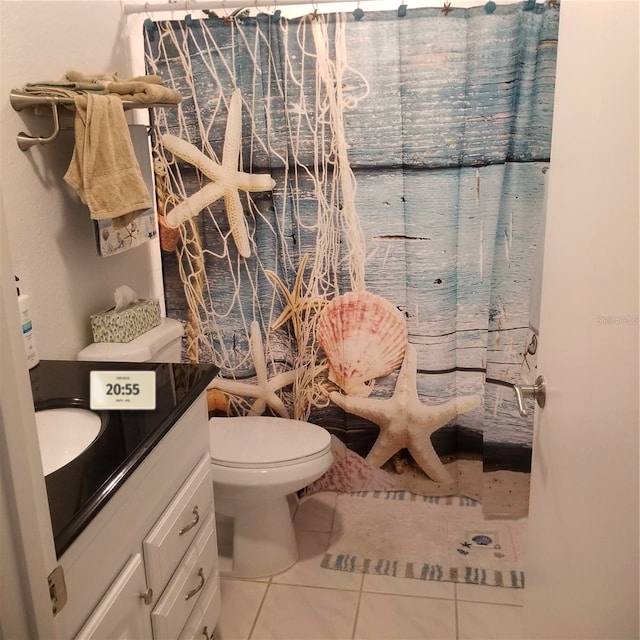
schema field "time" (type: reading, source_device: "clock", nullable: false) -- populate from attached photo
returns 20:55
